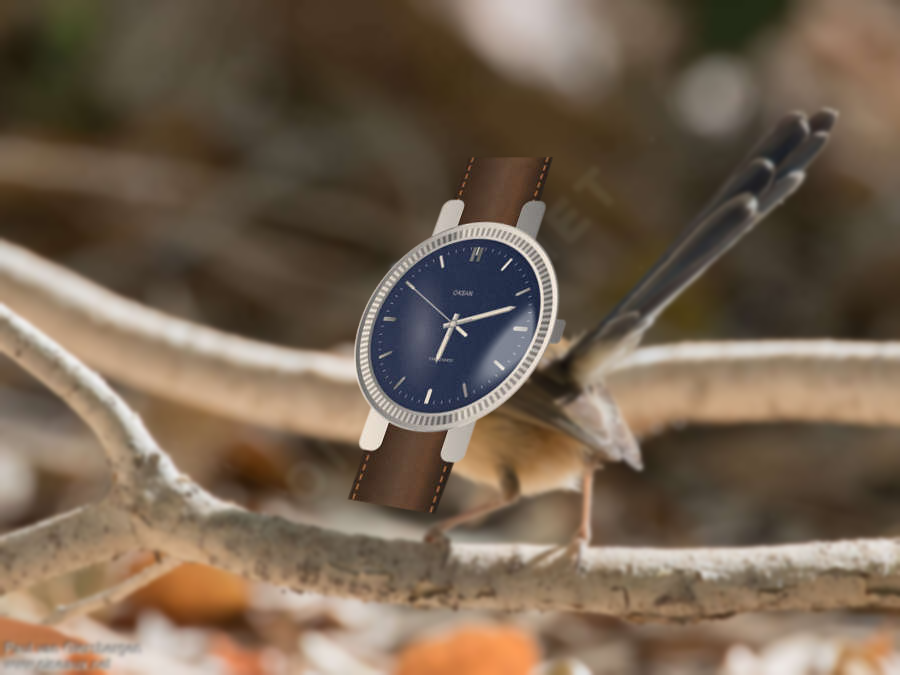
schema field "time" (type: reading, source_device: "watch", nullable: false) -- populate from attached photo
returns 6:11:50
